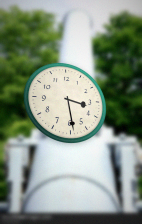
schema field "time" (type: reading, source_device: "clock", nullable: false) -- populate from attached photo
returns 3:29
